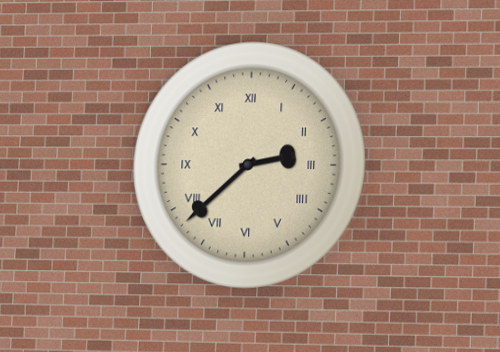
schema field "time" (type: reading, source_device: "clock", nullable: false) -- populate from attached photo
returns 2:38
